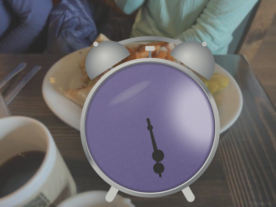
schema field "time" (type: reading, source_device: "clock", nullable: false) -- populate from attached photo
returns 5:28
